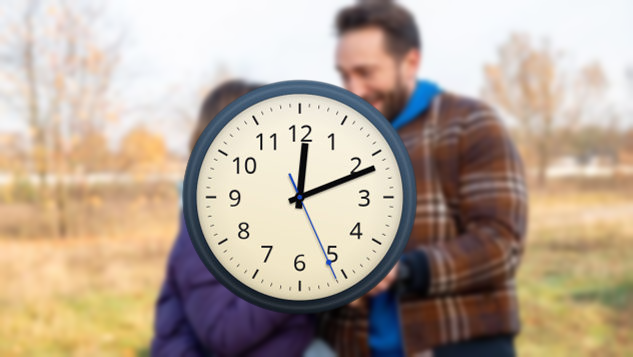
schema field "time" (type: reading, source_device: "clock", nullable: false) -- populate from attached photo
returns 12:11:26
